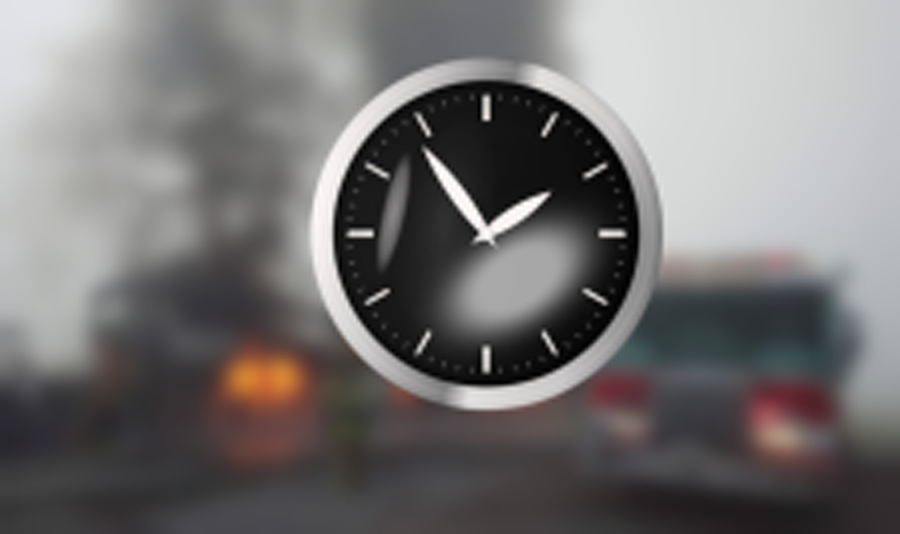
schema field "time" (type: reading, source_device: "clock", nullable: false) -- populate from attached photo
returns 1:54
